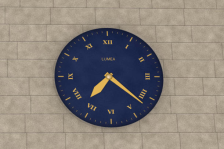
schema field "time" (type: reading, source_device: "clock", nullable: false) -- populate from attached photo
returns 7:22
